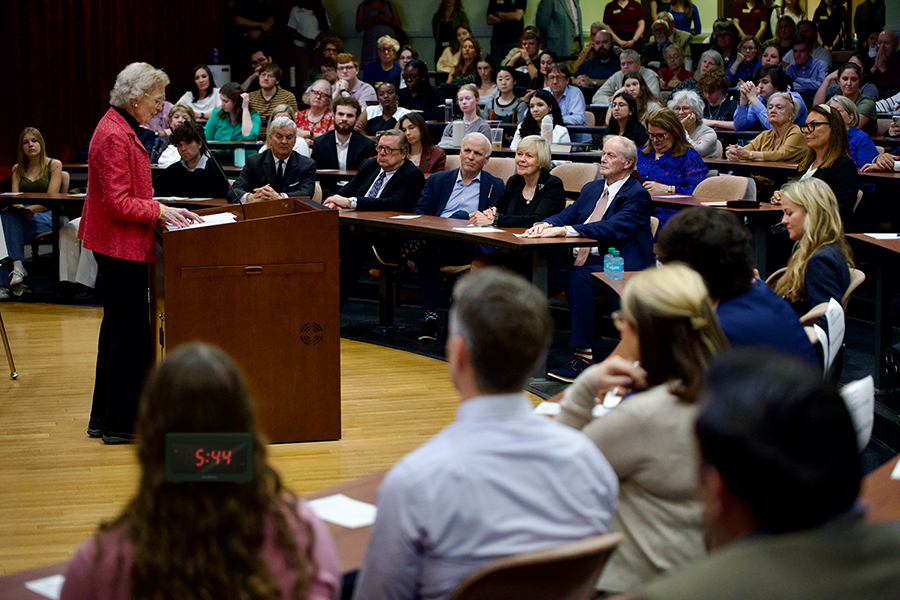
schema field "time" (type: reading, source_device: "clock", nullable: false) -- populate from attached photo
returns 5:44
